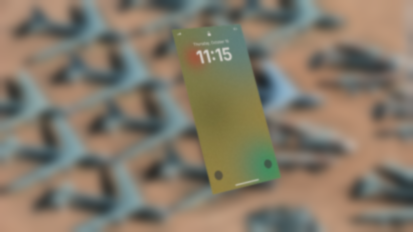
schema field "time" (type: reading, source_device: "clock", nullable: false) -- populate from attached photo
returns 11:15
